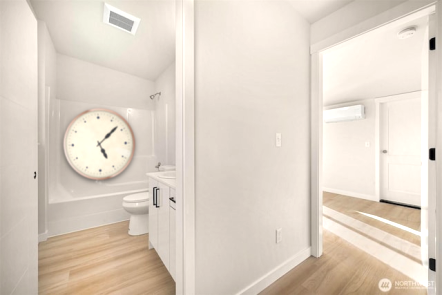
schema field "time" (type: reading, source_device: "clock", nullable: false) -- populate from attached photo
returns 5:08
